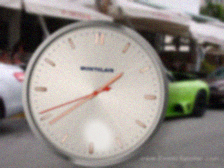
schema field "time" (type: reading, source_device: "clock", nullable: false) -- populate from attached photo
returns 1:38:41
